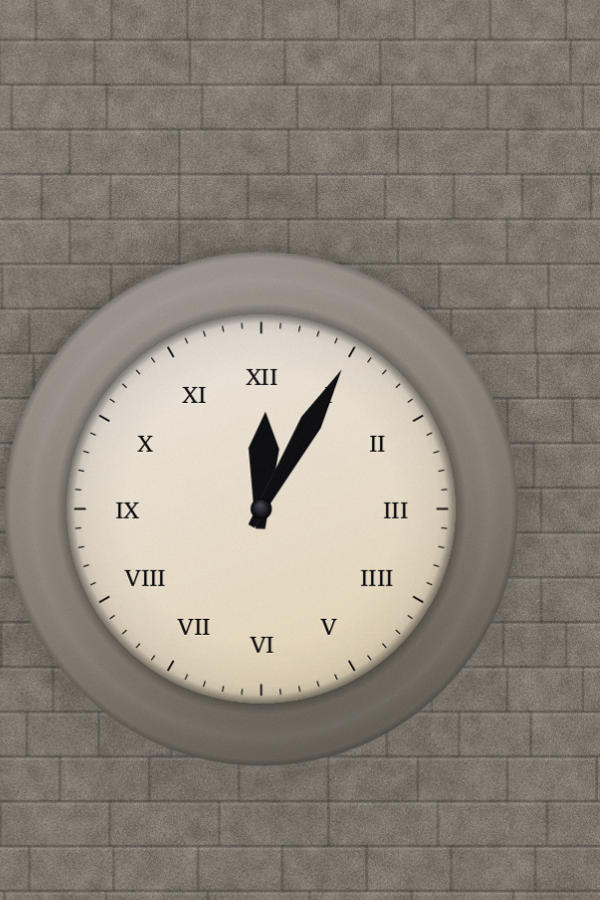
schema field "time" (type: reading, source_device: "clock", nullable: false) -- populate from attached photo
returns 12:05
